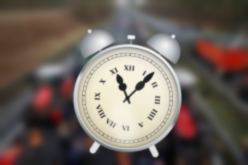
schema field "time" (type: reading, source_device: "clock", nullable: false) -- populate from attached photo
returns 11:07
